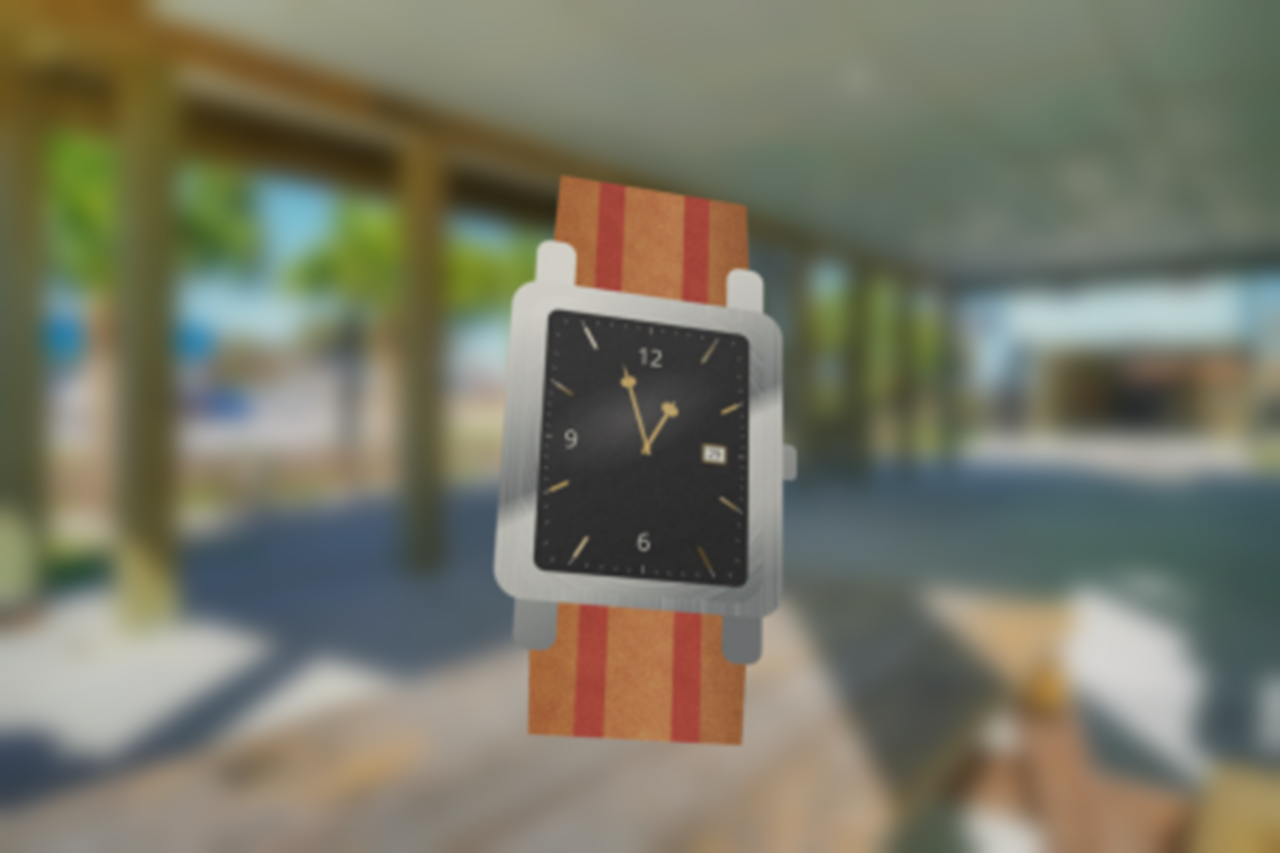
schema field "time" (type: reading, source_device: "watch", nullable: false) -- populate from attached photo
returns 12:57
